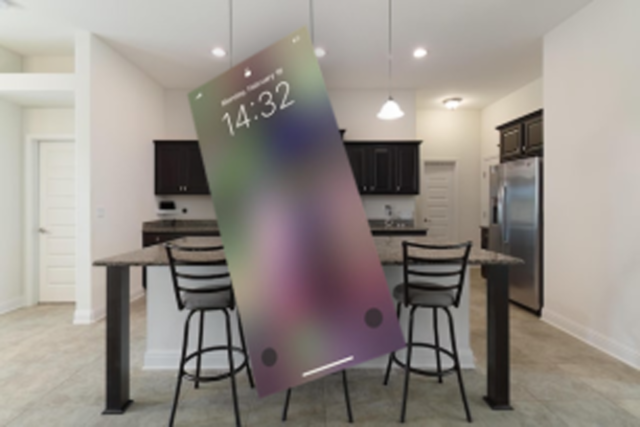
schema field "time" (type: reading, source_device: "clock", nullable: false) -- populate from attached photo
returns 14:32
